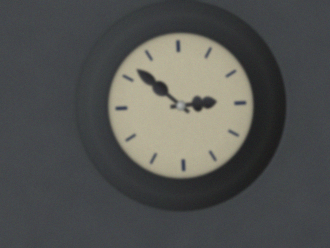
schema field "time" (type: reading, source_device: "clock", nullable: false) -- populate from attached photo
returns 2:52
